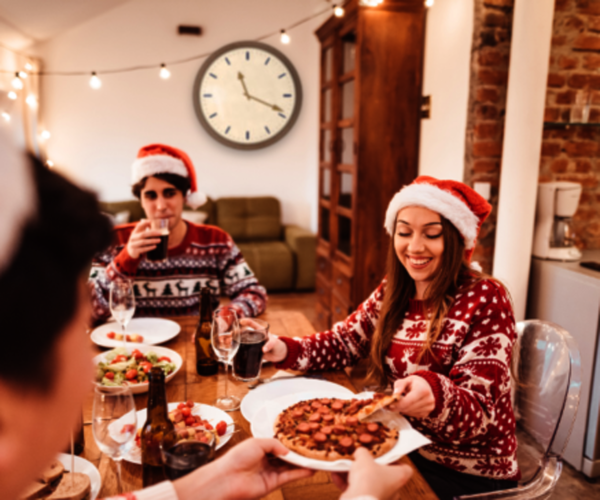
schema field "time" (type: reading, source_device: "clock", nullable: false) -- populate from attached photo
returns 11:19
